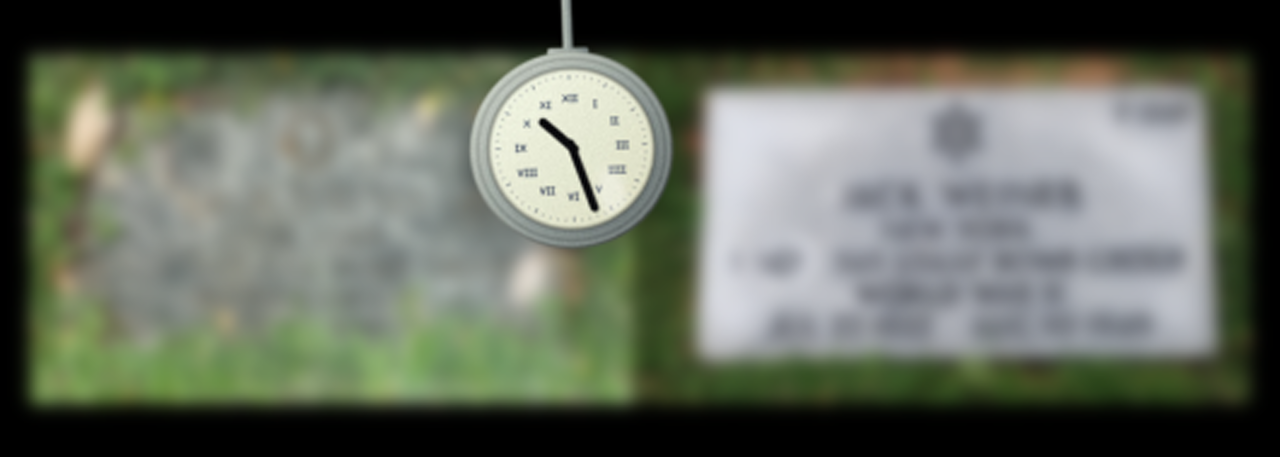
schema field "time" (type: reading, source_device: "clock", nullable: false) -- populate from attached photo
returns 10:27
